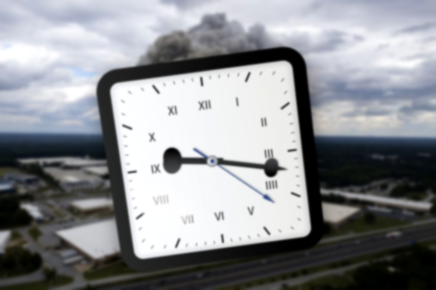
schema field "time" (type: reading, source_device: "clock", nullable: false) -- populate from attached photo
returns 9:17:22
